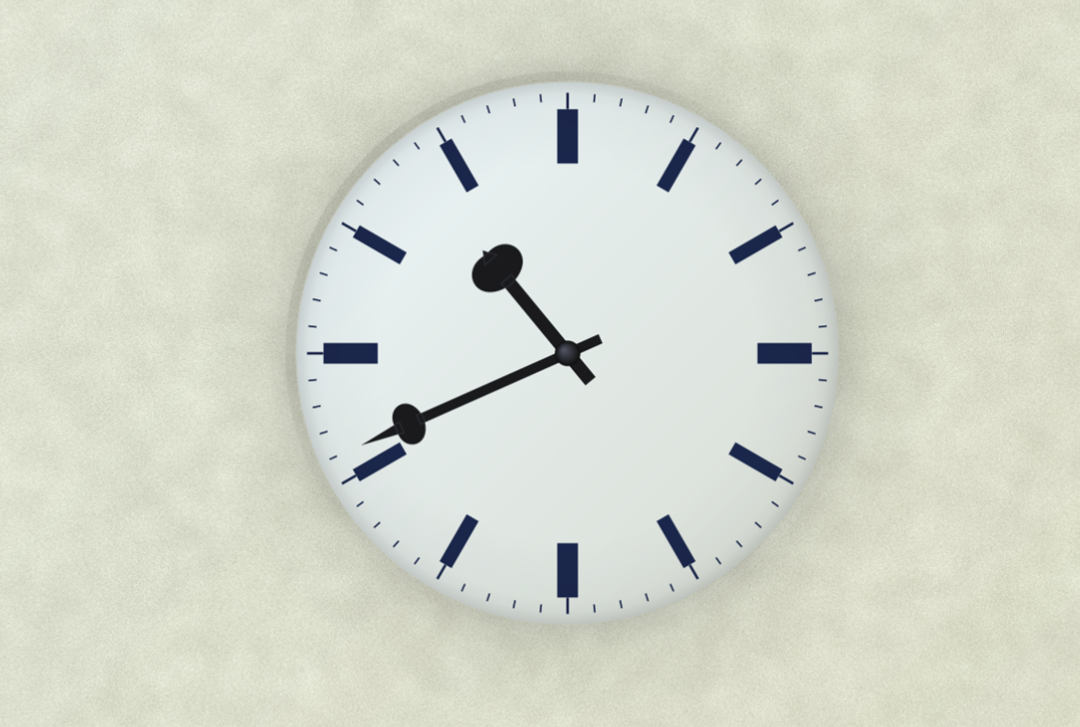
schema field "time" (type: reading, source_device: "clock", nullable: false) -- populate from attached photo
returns 10:41
